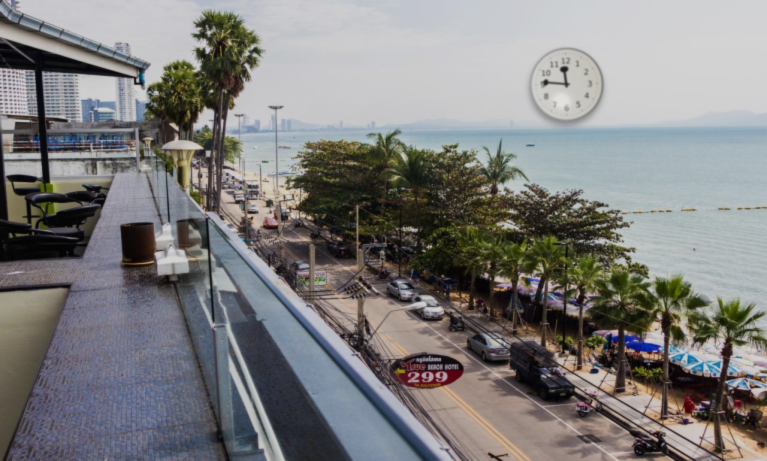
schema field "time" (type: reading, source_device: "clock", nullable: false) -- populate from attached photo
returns 11:46
